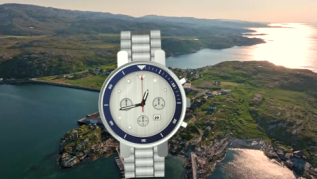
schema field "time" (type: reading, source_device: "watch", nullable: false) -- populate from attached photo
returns 12:43
